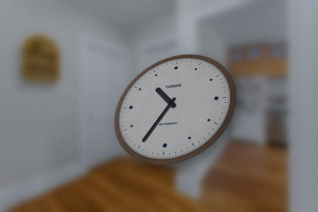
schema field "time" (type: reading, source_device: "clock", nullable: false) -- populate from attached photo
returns 10:35
